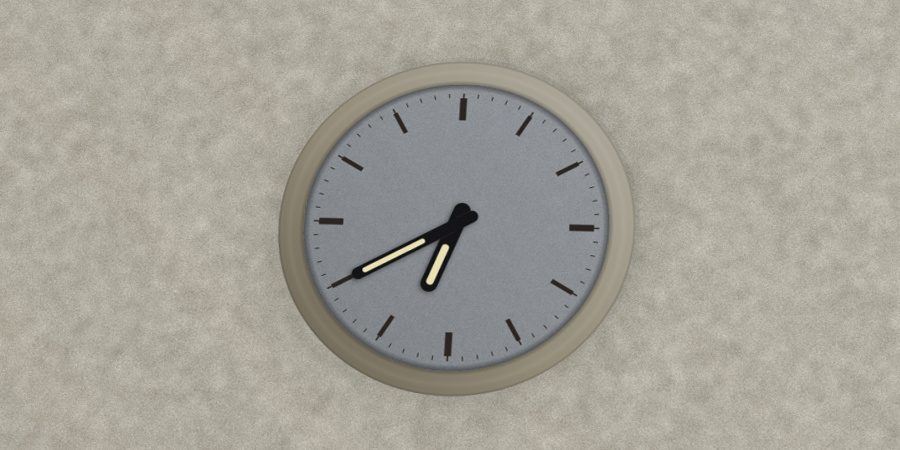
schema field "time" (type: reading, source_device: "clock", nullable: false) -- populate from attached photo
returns 6:40
